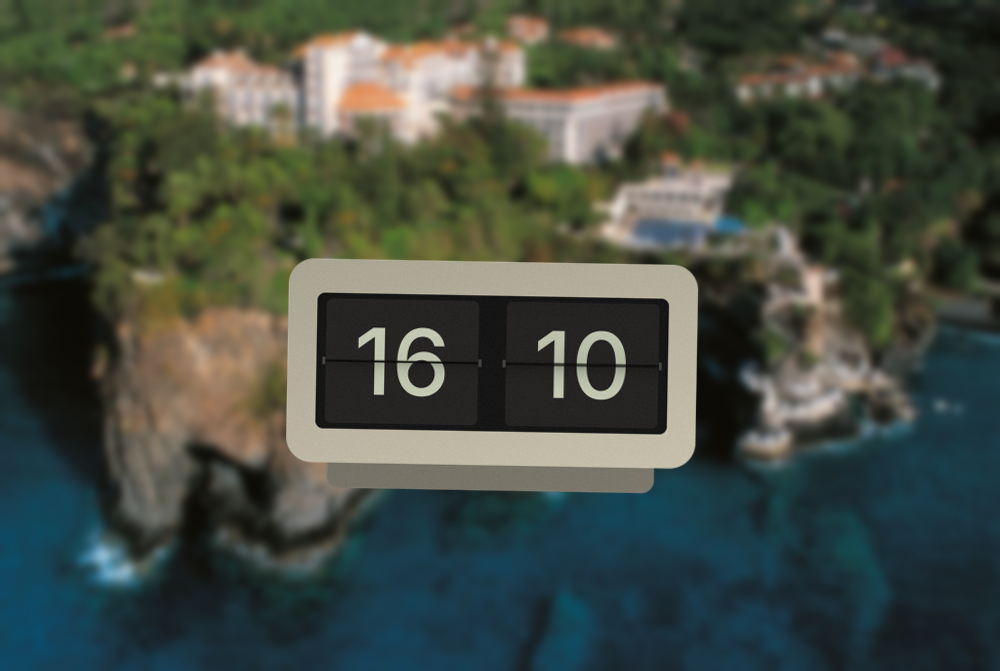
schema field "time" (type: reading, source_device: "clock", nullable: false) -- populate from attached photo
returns 16:10
